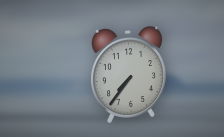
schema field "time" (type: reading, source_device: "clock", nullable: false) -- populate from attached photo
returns 7:37
